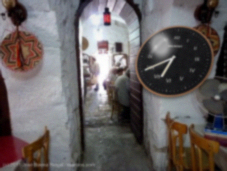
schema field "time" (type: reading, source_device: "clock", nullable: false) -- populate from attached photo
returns 6:40
